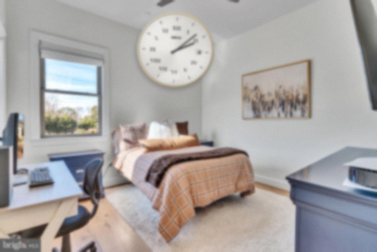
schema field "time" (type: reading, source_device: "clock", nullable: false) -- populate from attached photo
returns 2:08
